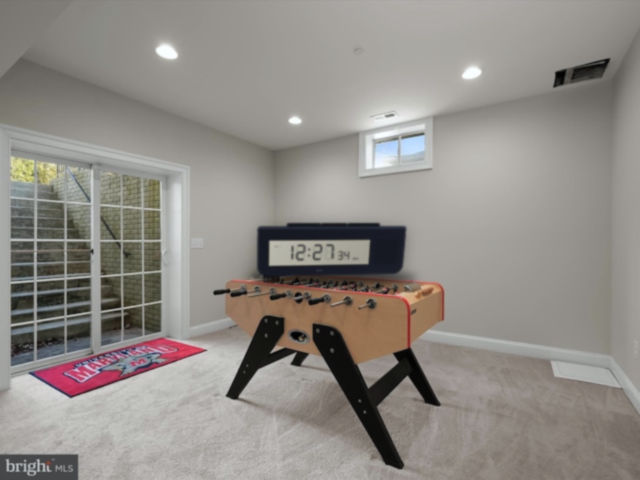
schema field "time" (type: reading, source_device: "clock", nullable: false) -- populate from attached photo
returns 12:27
